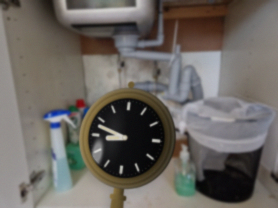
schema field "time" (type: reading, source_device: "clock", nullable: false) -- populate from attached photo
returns 8:48
